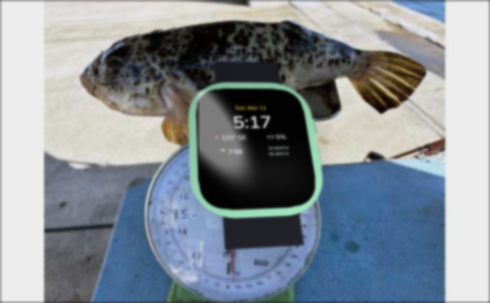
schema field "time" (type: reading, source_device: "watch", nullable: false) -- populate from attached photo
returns 5:17
